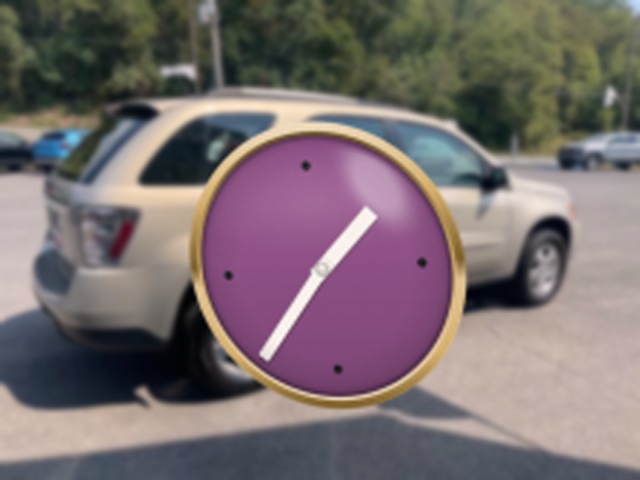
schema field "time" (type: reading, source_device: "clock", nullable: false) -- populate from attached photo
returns 1:37
